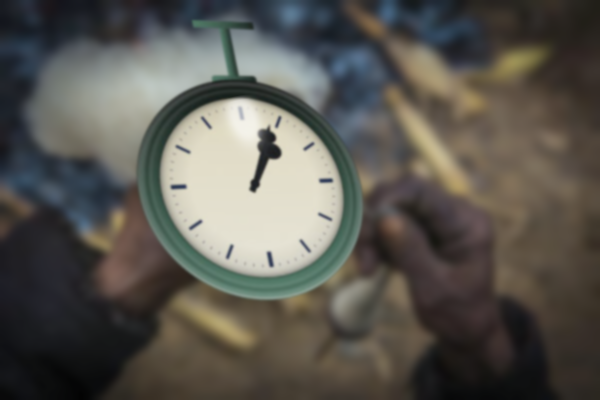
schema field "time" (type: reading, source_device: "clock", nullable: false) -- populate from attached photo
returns 1:04
